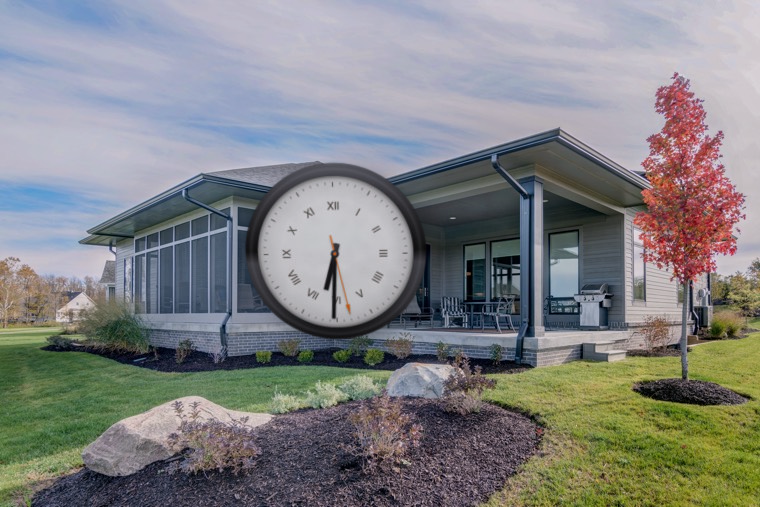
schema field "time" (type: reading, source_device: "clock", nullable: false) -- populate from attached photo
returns 6:30:28
